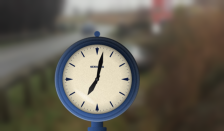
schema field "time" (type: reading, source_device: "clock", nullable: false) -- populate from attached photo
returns 7:02
